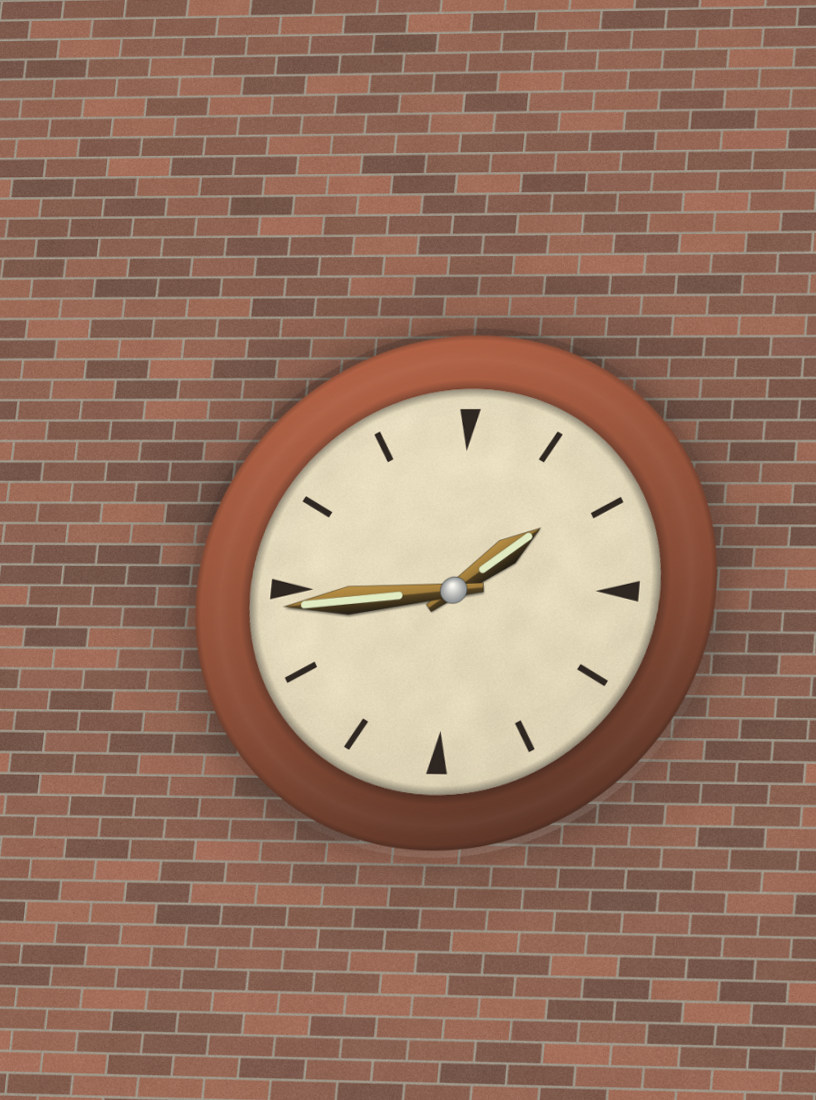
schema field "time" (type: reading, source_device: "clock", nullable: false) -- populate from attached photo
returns 1:44
